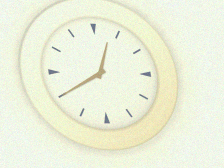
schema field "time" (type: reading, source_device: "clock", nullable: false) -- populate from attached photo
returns 12:40
